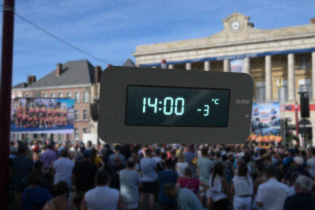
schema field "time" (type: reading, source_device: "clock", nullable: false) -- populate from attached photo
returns 14:00
